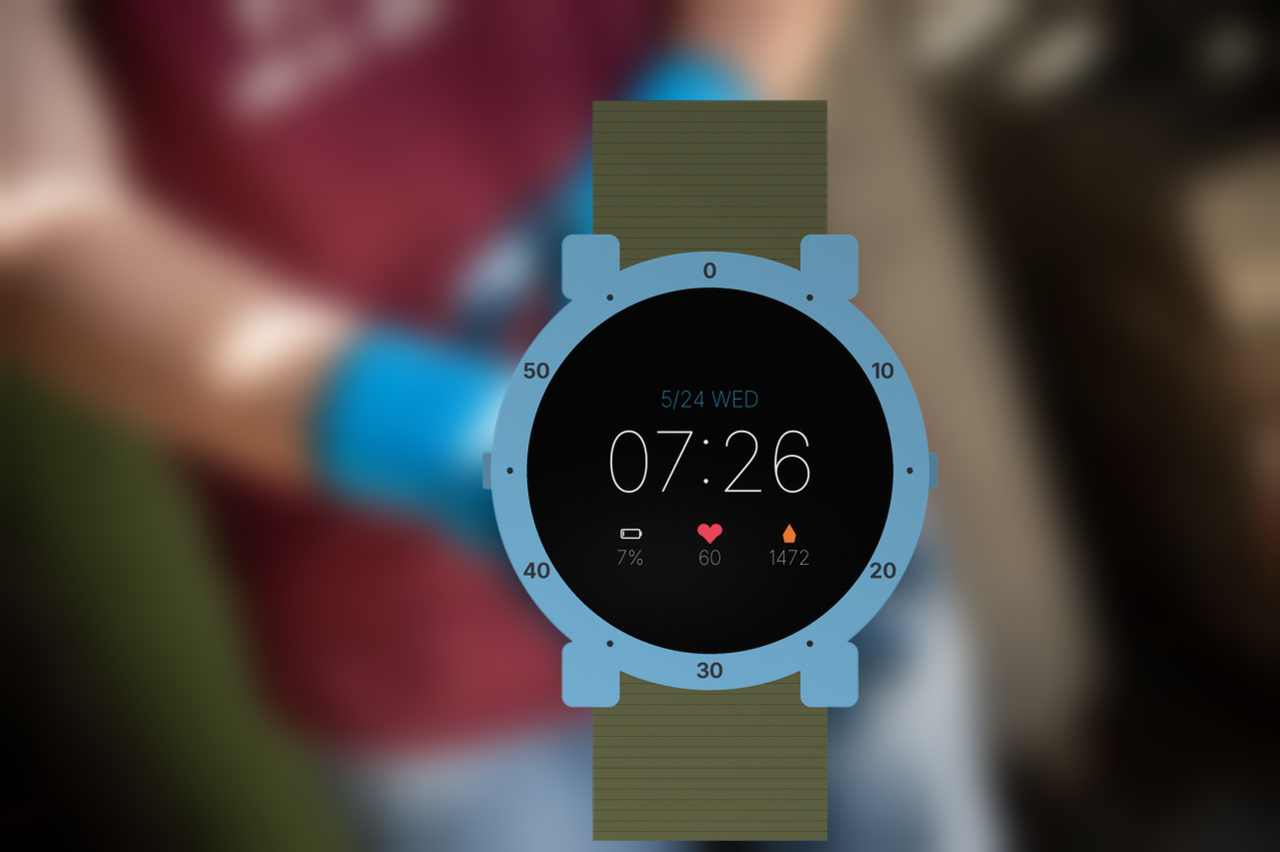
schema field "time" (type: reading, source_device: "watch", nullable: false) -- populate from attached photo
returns 7:26
